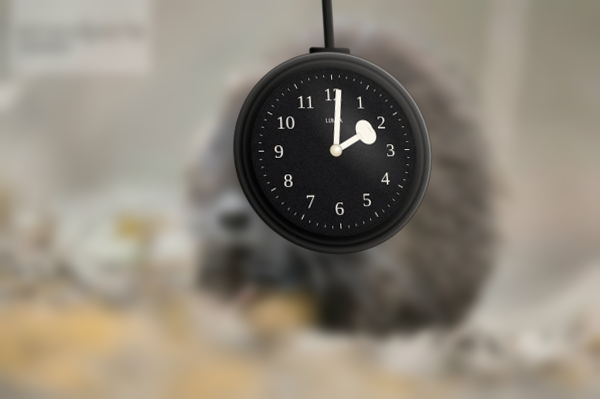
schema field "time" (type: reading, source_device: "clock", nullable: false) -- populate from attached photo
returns 2:01
